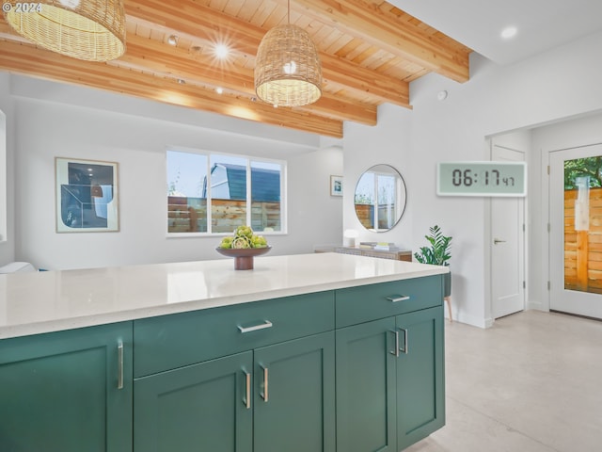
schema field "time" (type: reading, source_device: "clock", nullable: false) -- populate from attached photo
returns 6:17:47
